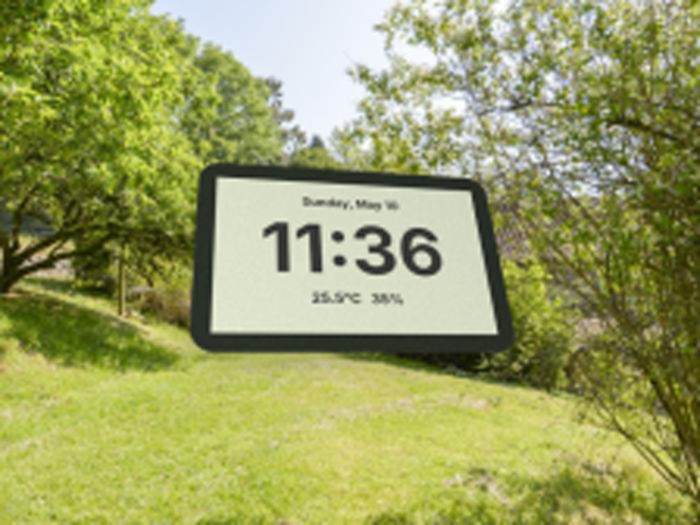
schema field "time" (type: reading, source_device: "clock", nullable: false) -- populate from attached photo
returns 11:36
